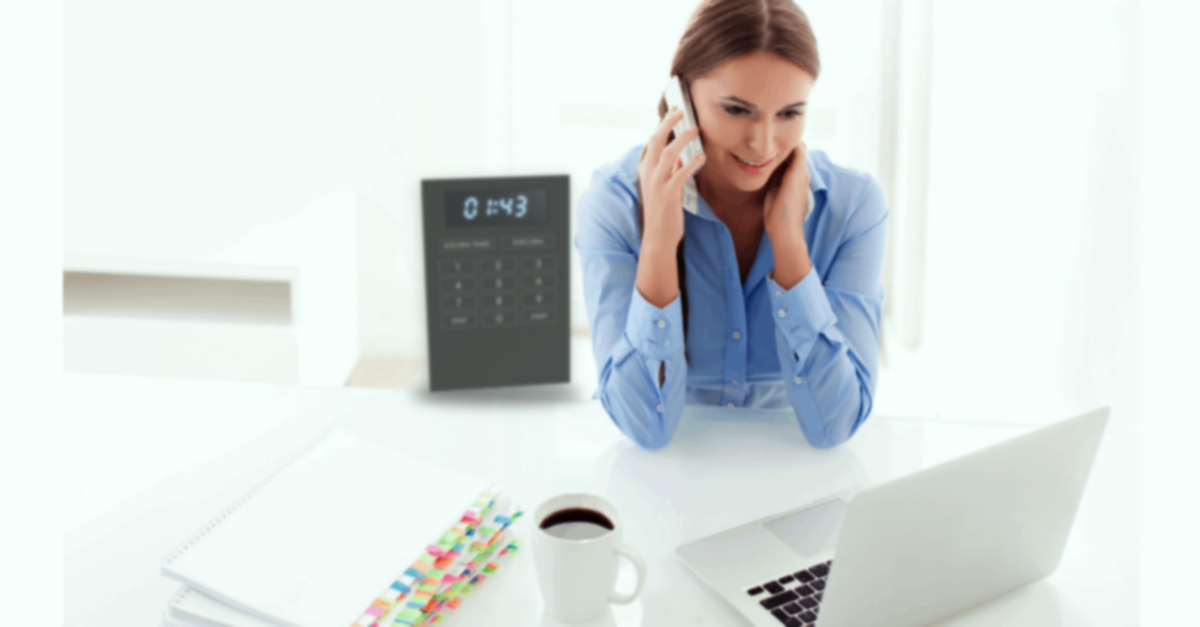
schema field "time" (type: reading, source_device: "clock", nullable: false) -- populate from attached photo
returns 1:43
